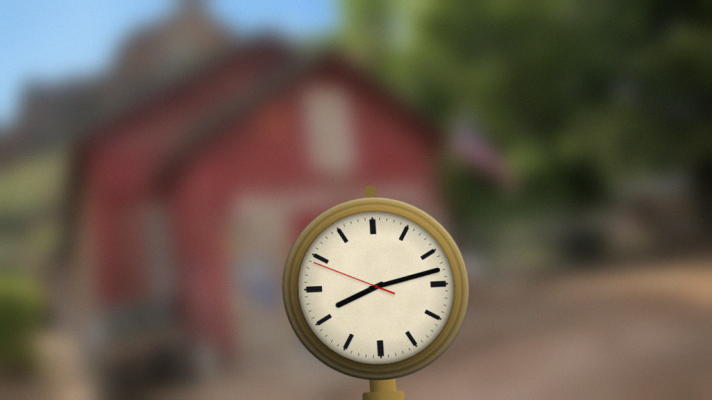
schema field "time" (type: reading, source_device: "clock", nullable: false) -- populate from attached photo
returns 8:12:49
